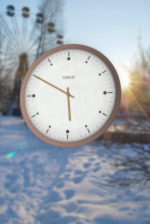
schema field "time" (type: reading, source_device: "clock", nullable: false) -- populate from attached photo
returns 5:50
